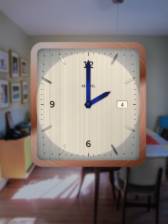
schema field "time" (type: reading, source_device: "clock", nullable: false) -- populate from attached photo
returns 2:00
